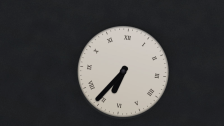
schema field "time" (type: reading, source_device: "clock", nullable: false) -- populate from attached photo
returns 6:36
